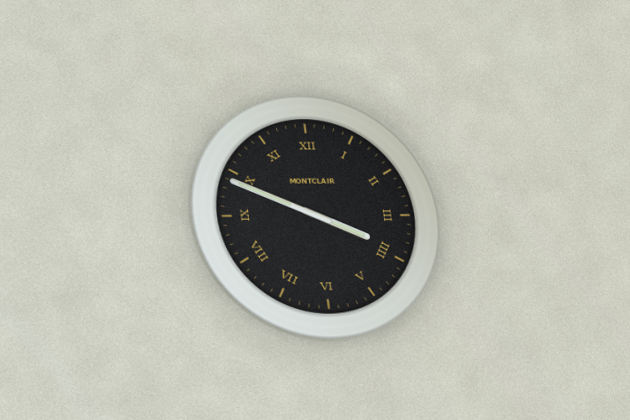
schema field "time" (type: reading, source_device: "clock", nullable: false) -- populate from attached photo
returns 3:49
